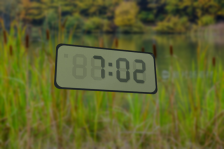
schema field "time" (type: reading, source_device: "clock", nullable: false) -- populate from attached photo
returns 7:02
